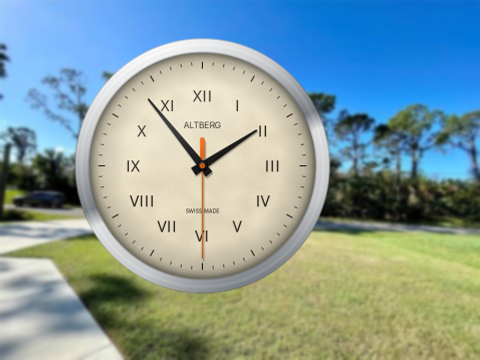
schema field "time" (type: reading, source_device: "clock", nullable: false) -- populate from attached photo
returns 1:53:30
